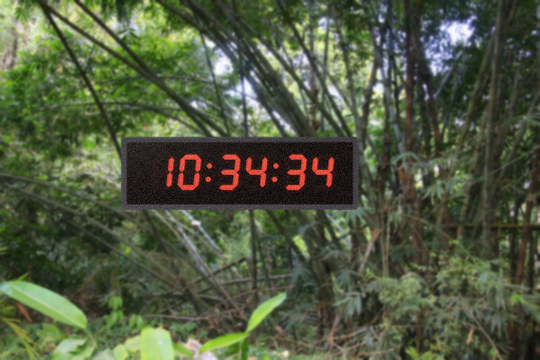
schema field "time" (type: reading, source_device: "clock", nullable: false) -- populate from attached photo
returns 10:34:34
